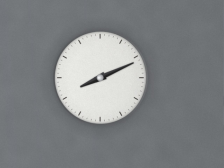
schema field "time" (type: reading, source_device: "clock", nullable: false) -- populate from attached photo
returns 8:11
